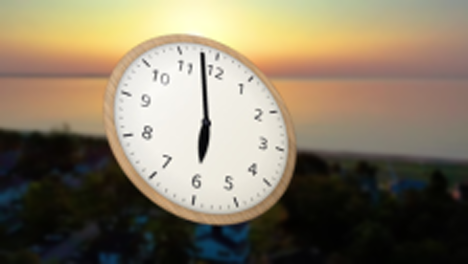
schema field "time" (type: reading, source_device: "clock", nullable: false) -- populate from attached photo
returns 5:58
